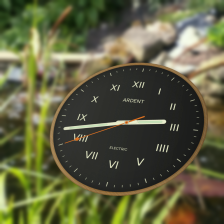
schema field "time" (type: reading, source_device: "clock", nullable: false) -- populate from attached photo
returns 2:42:40
